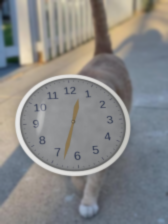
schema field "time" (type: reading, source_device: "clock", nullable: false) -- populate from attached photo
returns 12:33
